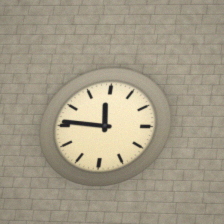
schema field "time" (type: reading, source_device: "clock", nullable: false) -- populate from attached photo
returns 11:46
